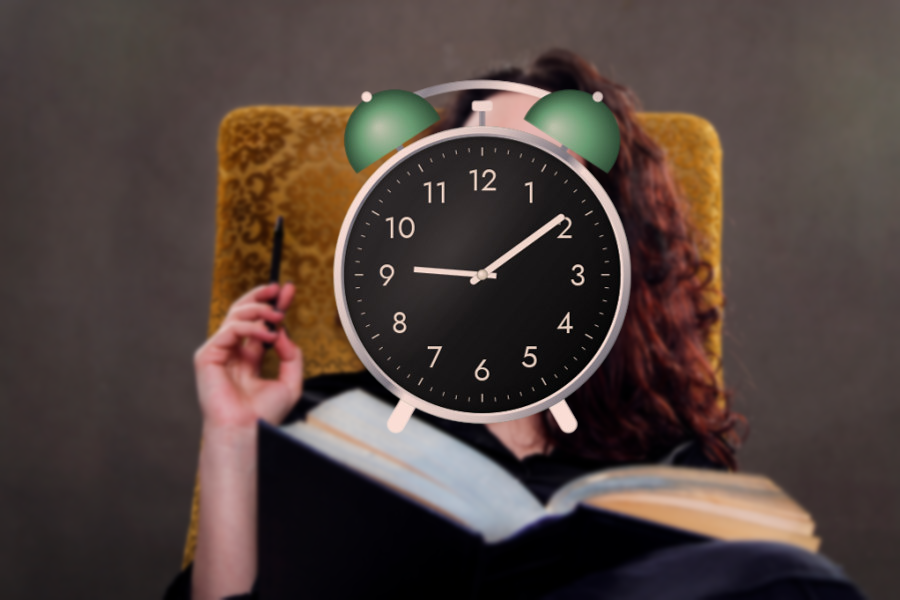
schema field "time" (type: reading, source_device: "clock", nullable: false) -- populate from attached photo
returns 9:09
